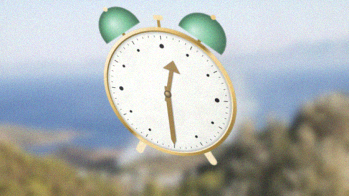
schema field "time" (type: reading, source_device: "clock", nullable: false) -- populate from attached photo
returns 12:30
